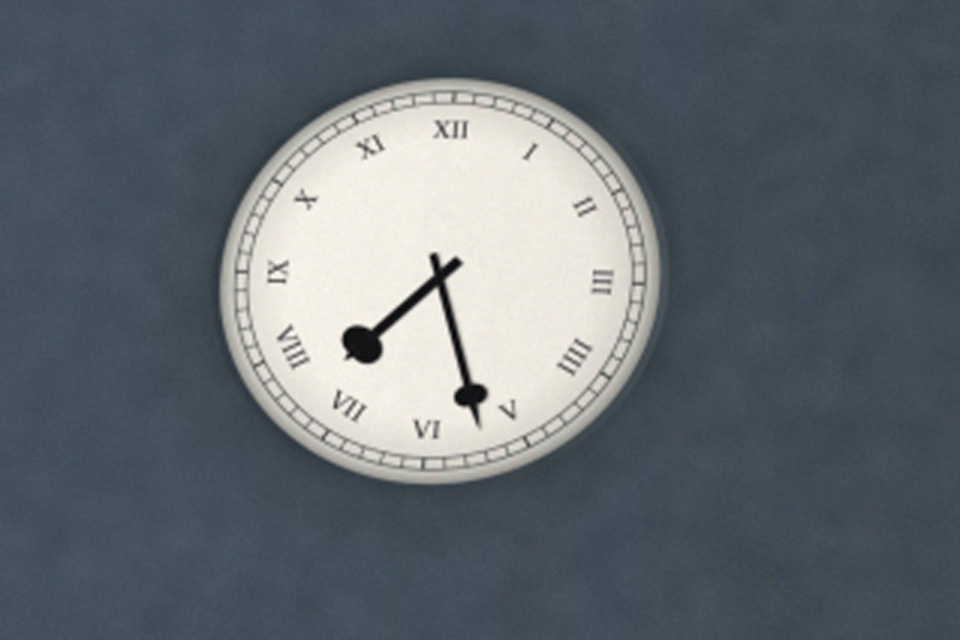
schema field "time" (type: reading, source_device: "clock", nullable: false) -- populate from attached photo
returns 7:27
